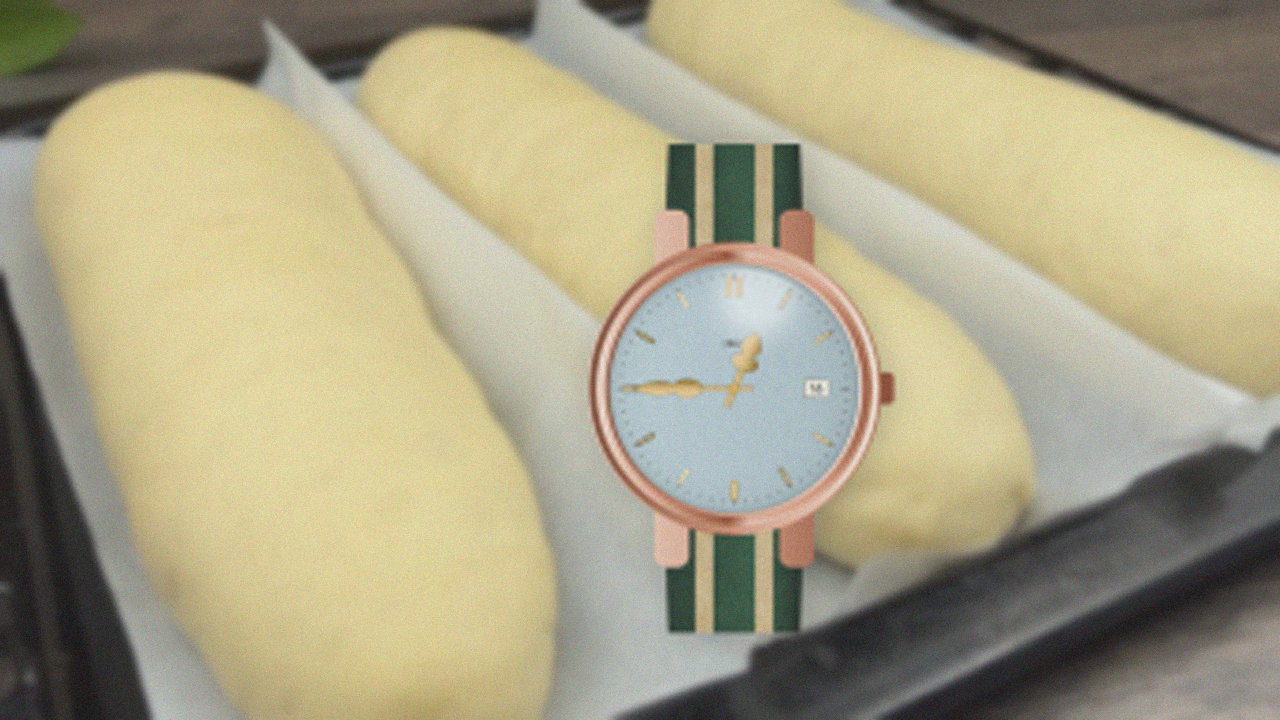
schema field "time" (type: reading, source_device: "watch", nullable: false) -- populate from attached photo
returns 12:45
